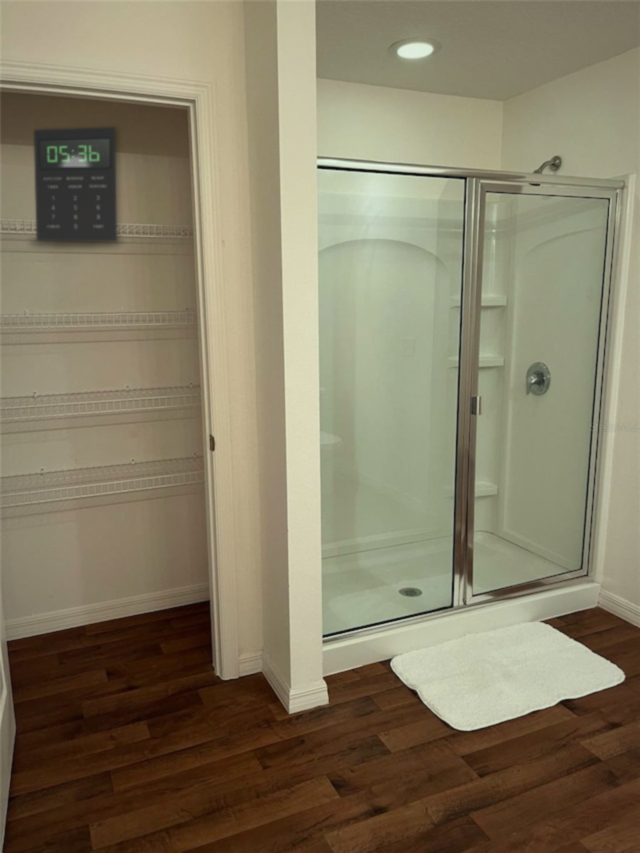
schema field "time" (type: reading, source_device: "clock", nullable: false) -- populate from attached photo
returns 5:36
